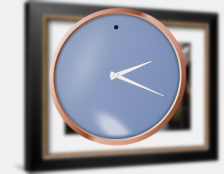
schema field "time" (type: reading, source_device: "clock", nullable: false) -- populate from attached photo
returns 2:19
